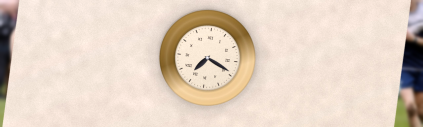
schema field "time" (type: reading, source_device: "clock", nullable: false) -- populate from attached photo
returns 7:19
